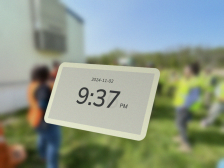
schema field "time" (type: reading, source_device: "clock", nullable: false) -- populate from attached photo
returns 9:37
